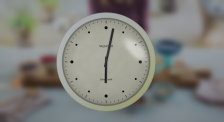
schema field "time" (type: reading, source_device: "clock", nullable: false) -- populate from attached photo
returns 6:02
